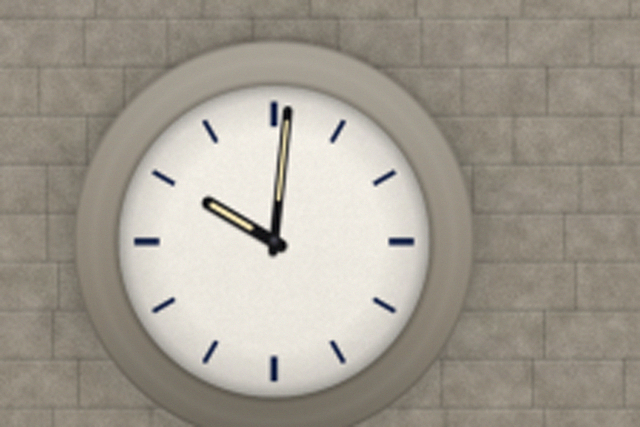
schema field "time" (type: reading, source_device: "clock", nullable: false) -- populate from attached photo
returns 10:01
